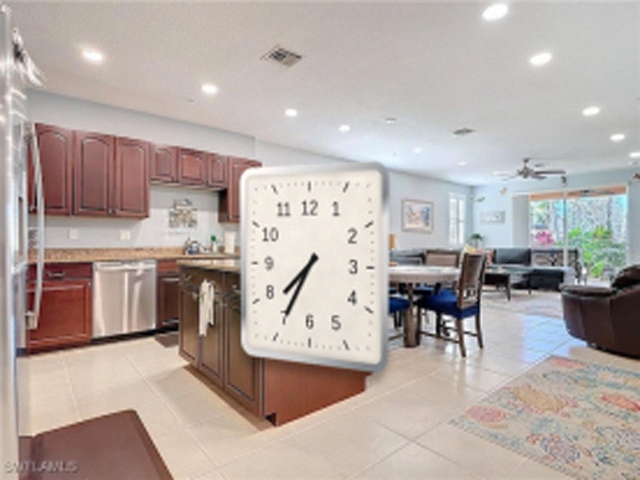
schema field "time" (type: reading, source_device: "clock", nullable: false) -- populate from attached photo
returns 7:35
